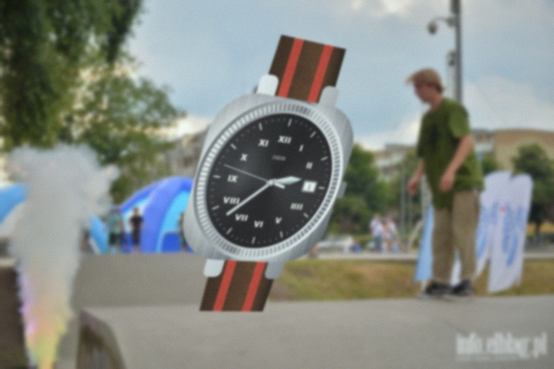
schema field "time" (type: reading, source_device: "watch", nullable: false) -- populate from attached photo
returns 2:37:47
